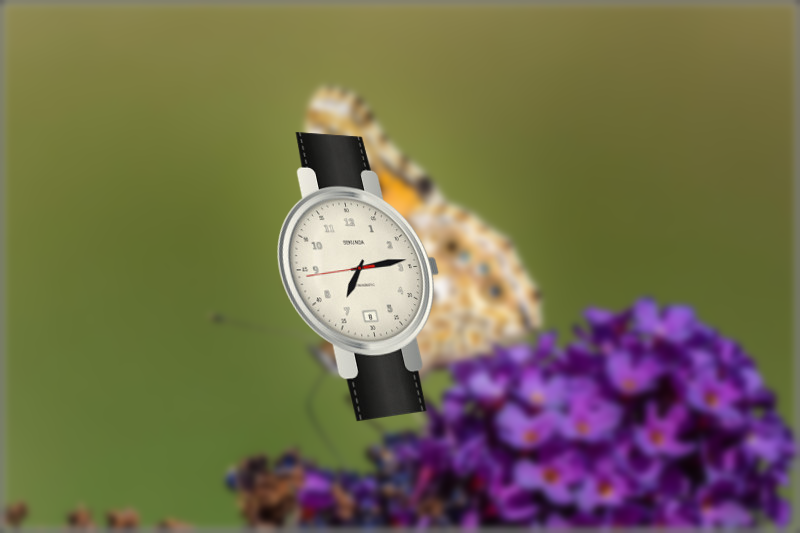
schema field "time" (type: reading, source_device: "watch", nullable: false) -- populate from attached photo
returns 7:13:44
